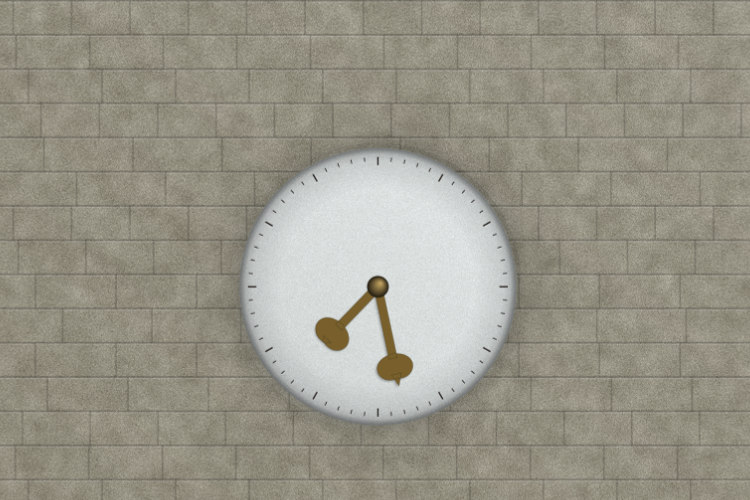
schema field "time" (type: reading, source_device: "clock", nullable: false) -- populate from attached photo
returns 7:28
